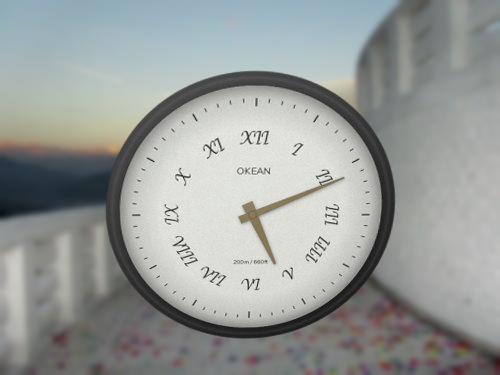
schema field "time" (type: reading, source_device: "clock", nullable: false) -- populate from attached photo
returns 5:11
